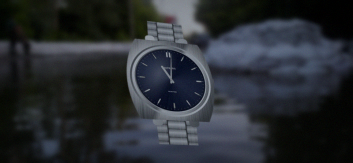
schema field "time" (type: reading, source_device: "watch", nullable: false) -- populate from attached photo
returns 11:01
